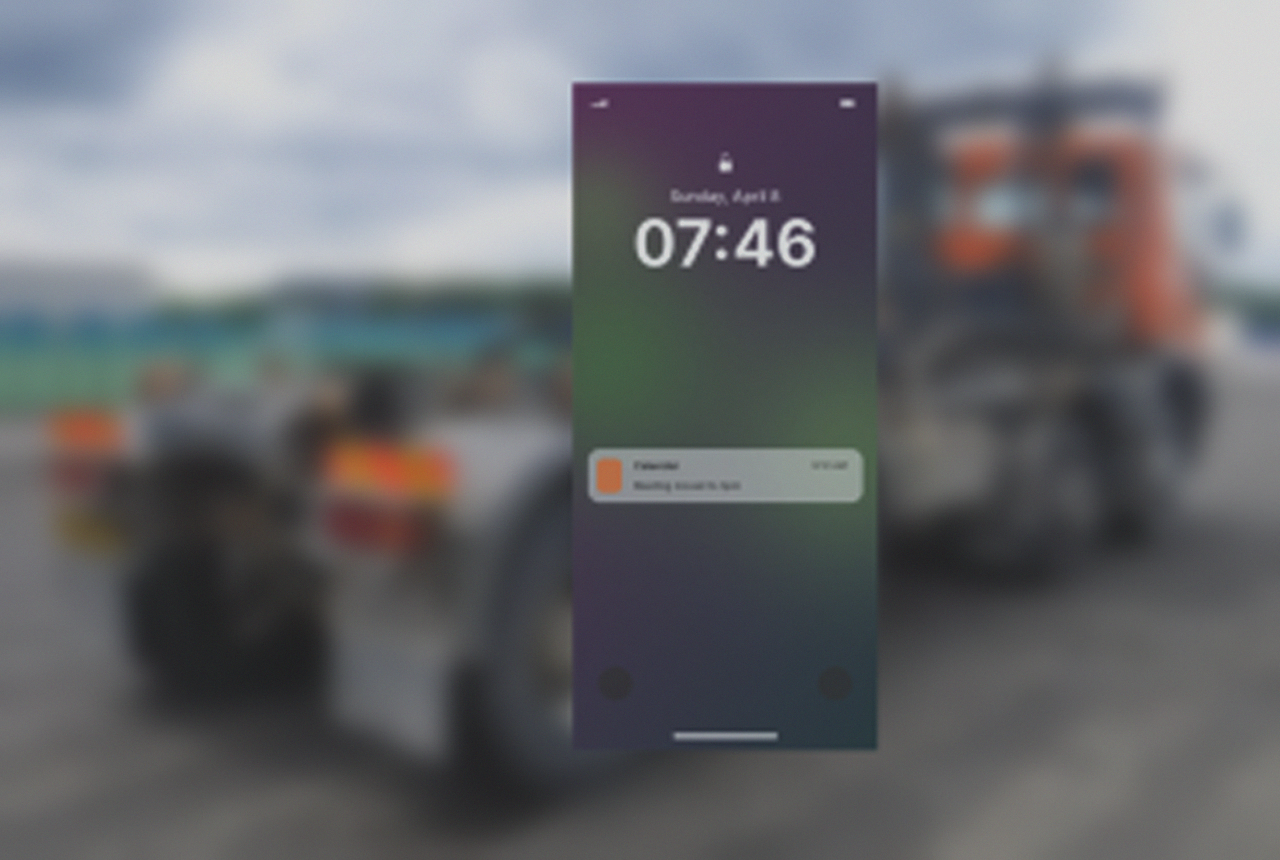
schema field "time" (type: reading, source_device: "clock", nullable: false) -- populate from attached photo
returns 7:46
